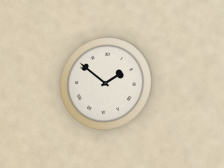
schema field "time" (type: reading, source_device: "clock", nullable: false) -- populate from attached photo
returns 1:51
